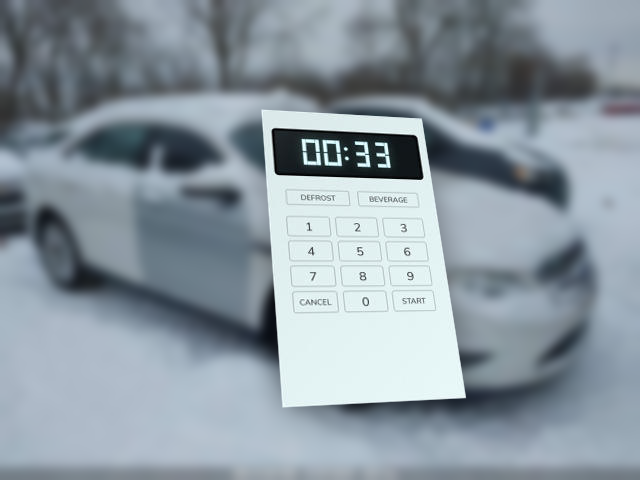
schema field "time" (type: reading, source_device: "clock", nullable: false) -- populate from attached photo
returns 0:33
